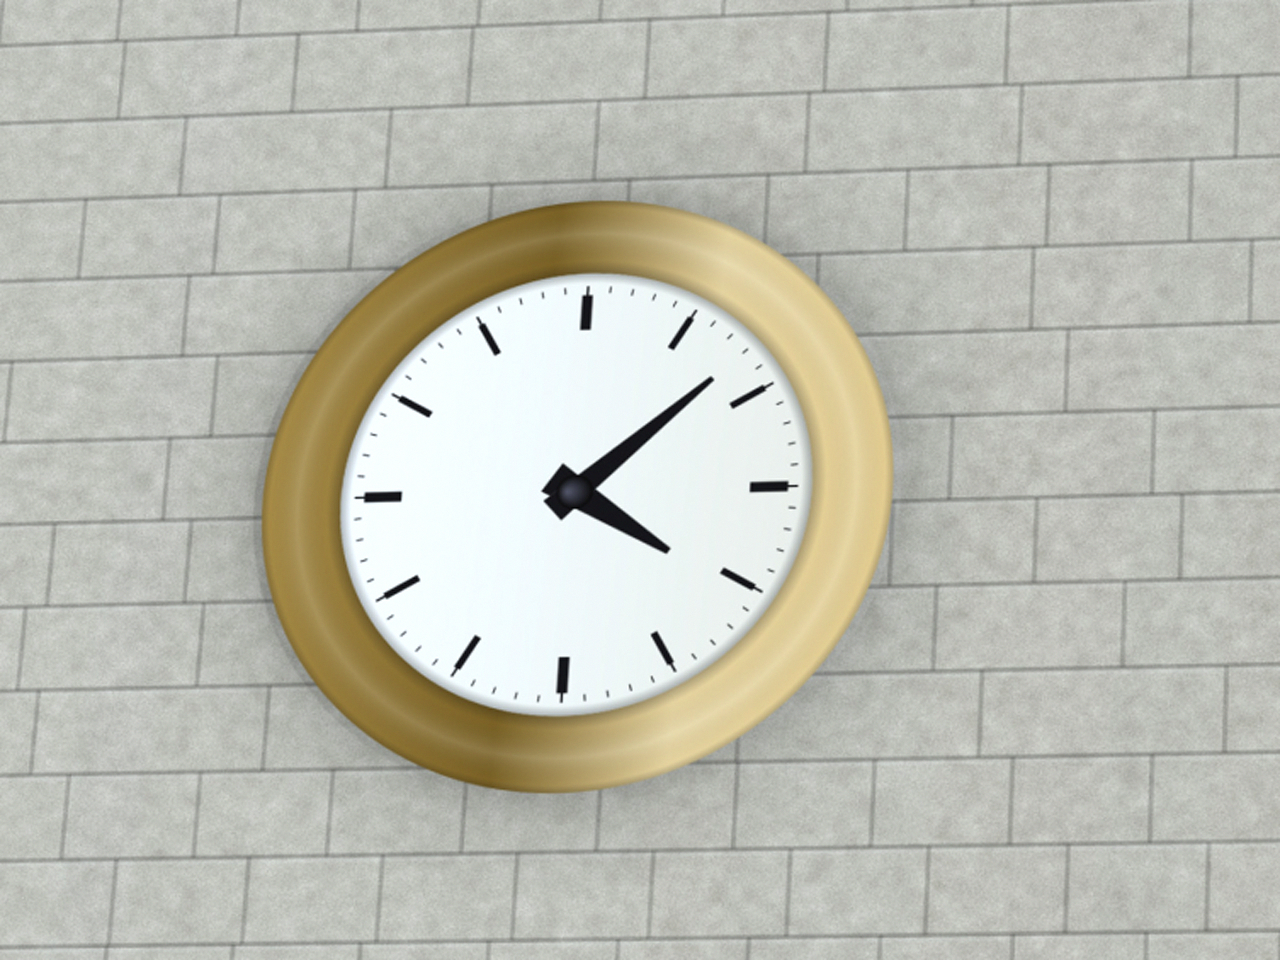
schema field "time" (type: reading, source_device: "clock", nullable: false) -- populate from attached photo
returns 4:08
